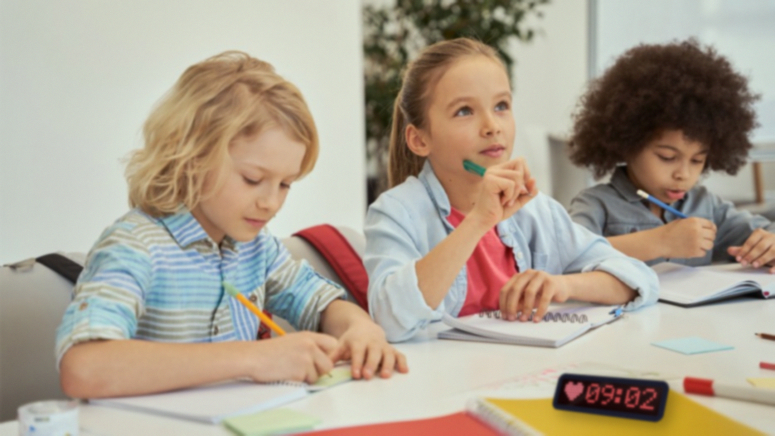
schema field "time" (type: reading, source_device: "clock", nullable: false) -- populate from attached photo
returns 9:02
